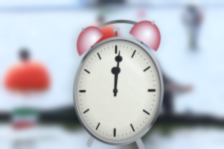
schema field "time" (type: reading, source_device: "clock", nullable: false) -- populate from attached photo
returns 12:01
